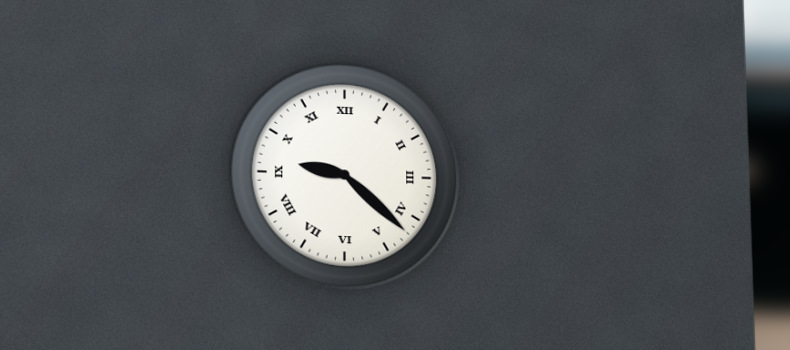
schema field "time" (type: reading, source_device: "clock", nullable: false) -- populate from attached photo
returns 9:22
